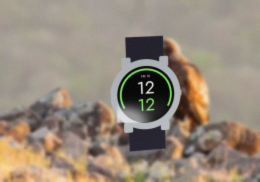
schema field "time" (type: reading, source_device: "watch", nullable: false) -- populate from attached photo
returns 12:12
